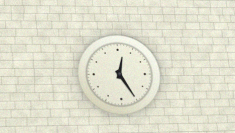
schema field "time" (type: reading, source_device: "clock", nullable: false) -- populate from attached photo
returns 12:25
